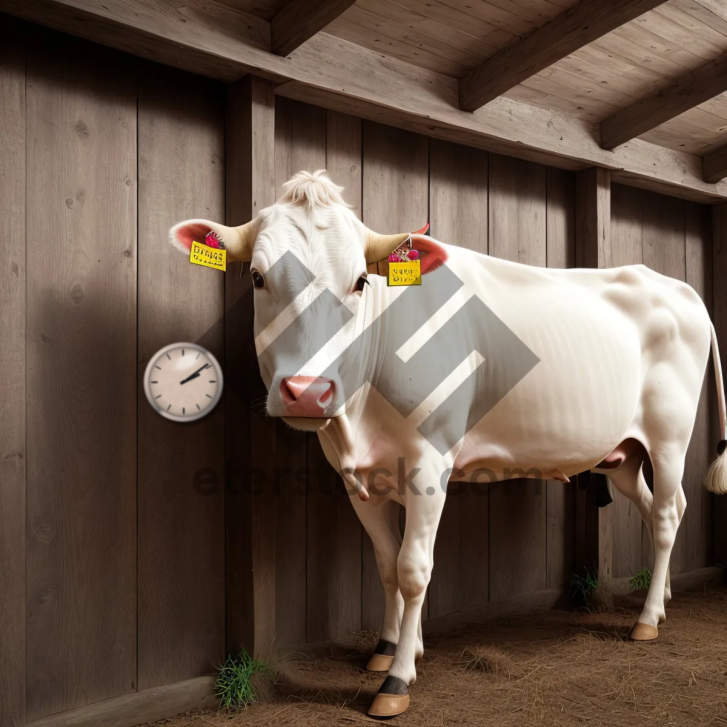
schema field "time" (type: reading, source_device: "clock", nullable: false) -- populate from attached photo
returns 2:09
